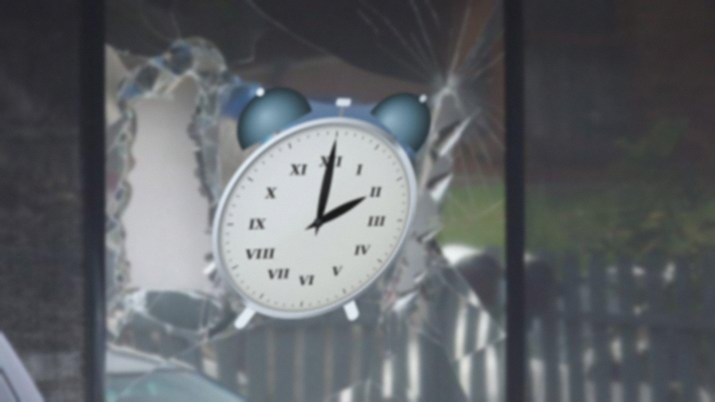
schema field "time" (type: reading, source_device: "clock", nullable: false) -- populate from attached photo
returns 2:00
